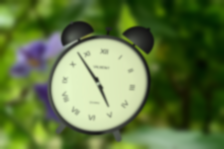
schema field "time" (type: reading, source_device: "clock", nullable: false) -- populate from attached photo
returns 4:53
